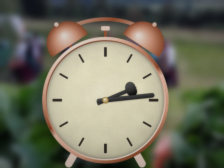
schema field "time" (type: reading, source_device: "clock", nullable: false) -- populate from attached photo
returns 2:14
